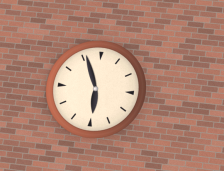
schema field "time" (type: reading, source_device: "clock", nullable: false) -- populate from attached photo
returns 5:56
